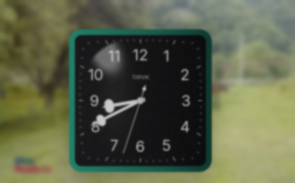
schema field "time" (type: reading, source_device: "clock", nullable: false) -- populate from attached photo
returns 8:40:33
